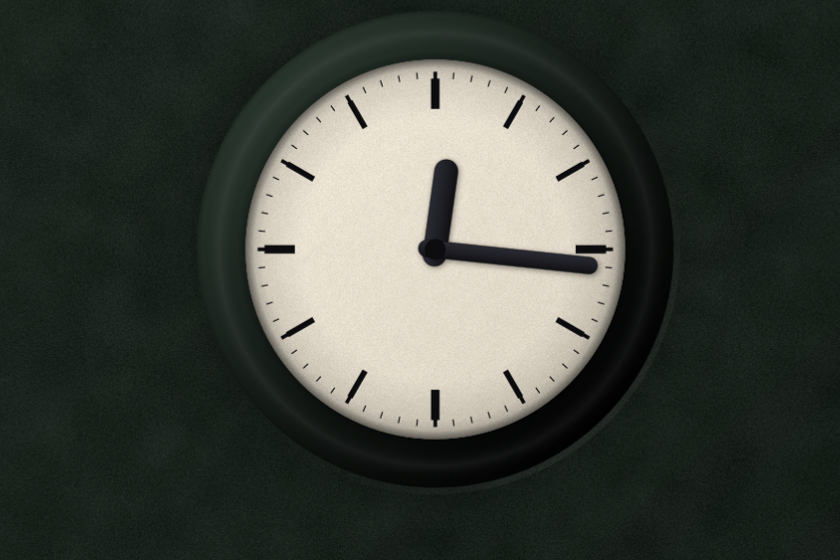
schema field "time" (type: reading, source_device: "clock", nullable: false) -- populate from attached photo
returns 12:16
